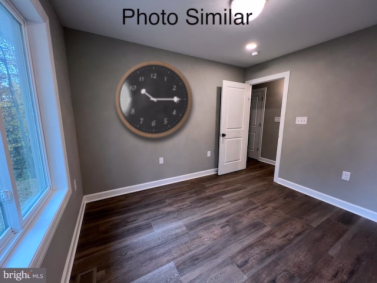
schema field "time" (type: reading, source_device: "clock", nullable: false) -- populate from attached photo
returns 10:15
